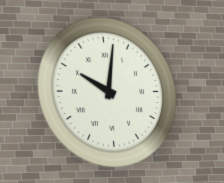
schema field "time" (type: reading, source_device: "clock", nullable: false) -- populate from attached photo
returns 10:02
